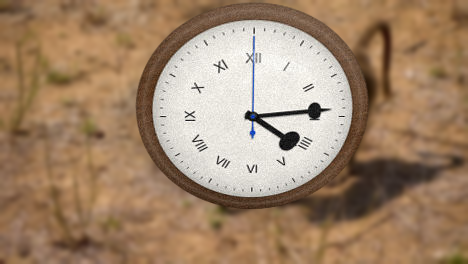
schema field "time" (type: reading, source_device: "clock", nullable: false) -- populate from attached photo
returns 4:14:00
